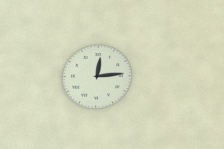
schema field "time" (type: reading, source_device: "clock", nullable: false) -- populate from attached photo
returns 12:14
